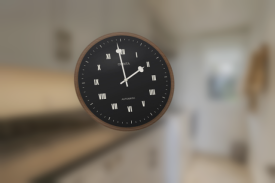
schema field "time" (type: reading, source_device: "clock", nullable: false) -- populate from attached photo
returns 1:59
